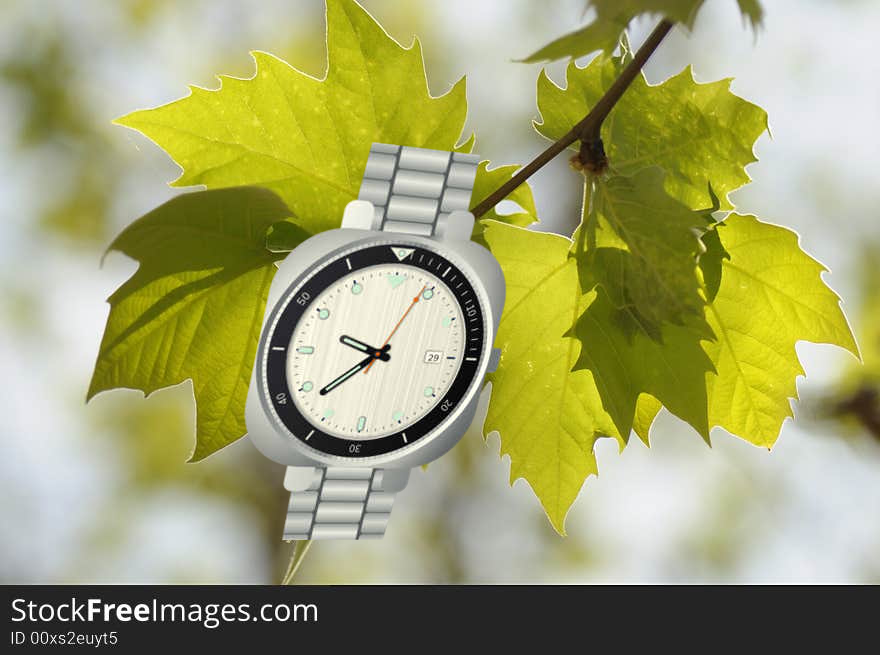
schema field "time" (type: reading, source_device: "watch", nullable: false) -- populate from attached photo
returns 9:38:04
